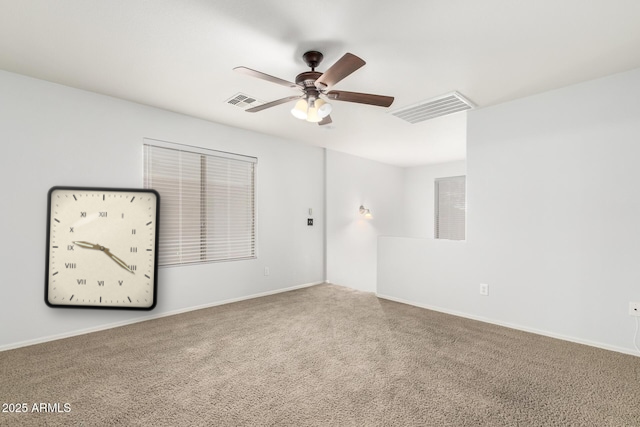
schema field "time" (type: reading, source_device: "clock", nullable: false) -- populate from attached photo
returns 9:21
